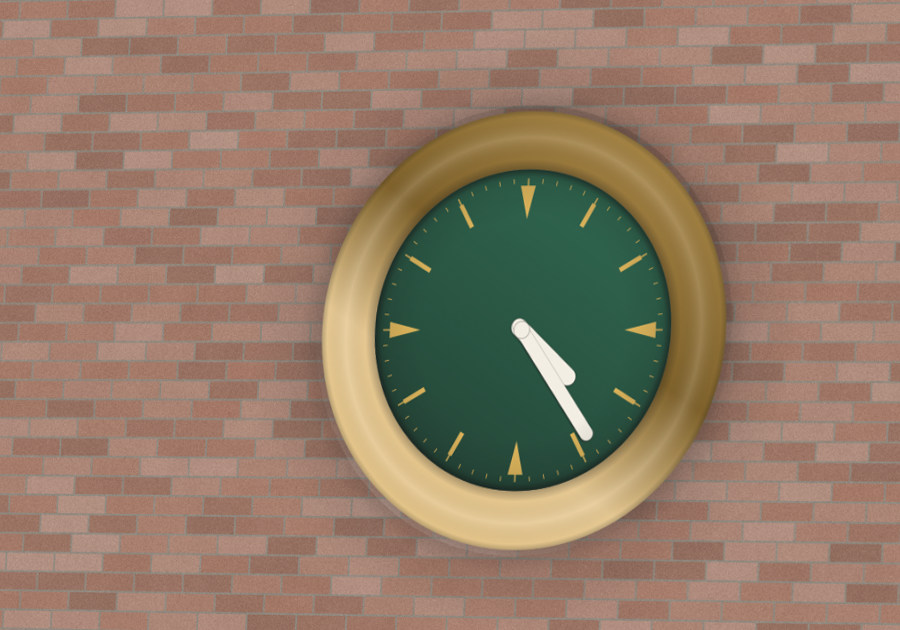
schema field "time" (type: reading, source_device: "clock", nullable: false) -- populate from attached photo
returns 4:24
